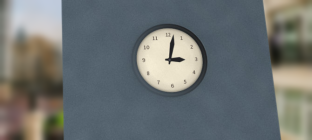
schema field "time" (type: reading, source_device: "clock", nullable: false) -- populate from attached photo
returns 3:02
